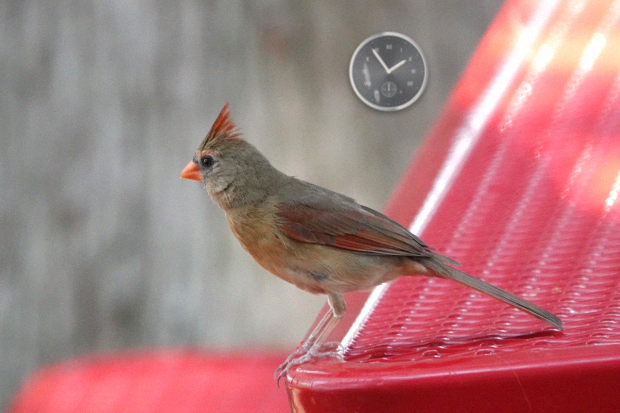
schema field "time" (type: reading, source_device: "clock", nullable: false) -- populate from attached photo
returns 1:54
